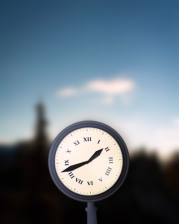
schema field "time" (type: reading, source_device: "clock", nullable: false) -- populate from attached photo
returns 1:42
